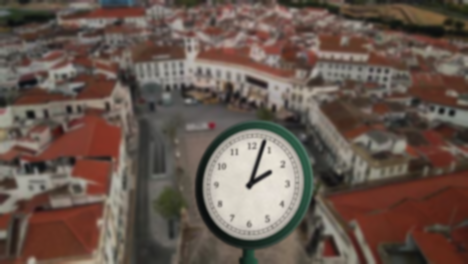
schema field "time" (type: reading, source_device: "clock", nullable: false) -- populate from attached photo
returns 2:03
